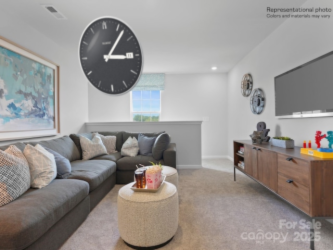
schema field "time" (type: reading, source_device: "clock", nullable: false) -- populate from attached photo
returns 3:07
